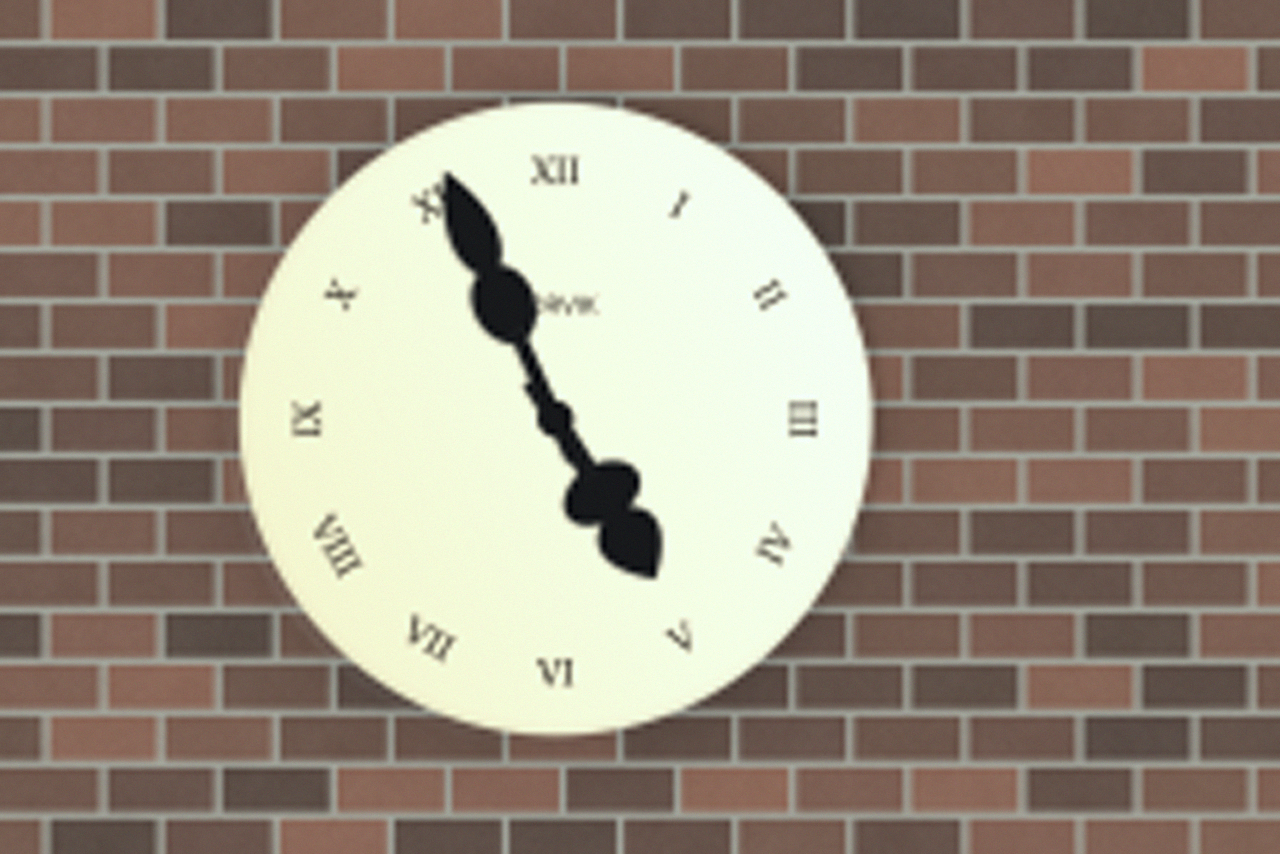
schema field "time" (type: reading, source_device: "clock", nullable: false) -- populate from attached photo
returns 4:56
